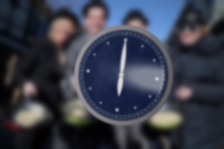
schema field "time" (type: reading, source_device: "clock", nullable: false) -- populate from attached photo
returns 6:00
